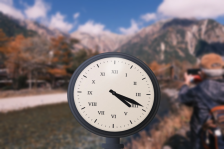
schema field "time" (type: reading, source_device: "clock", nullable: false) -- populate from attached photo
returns 4:19
